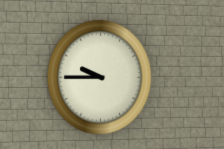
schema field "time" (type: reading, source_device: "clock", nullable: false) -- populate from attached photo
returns 9:45
